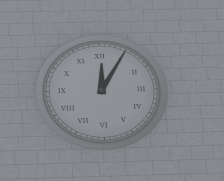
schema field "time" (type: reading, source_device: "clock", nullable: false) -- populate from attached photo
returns 12:05
